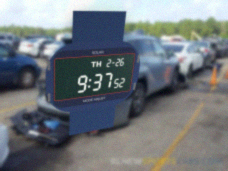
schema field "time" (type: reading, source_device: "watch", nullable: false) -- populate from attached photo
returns 9:37:52
